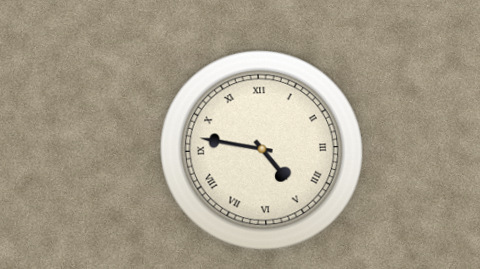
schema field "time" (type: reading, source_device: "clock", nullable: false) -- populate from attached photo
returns 4:47
